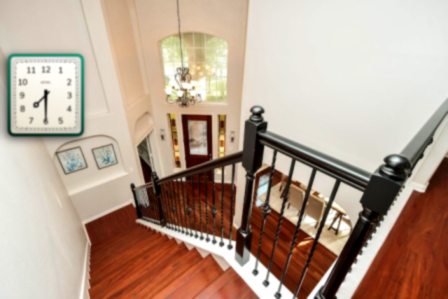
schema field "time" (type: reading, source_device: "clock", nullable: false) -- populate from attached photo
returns 7:30
